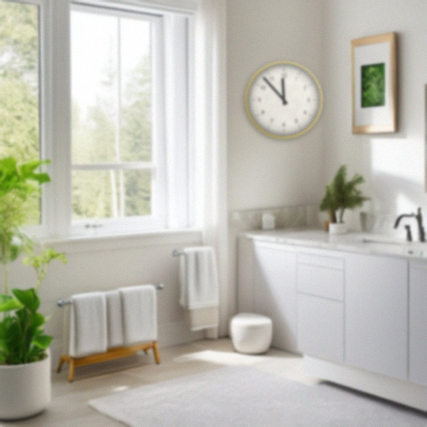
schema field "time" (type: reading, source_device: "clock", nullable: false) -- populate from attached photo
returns 11:53
